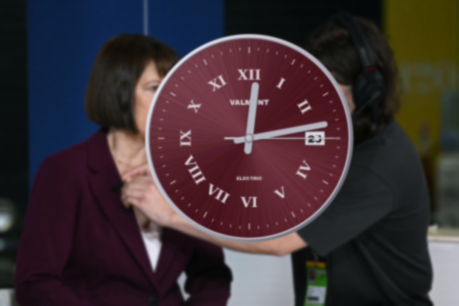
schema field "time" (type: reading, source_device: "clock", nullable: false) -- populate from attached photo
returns 12:13:15
